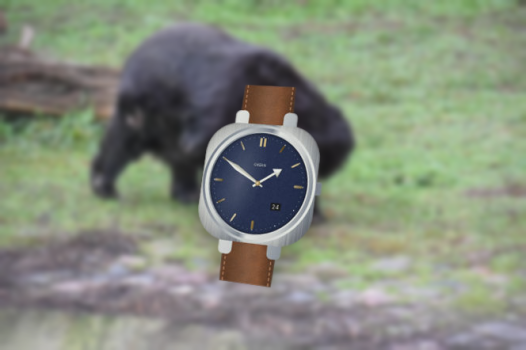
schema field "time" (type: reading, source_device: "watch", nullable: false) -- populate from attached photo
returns 1:50
